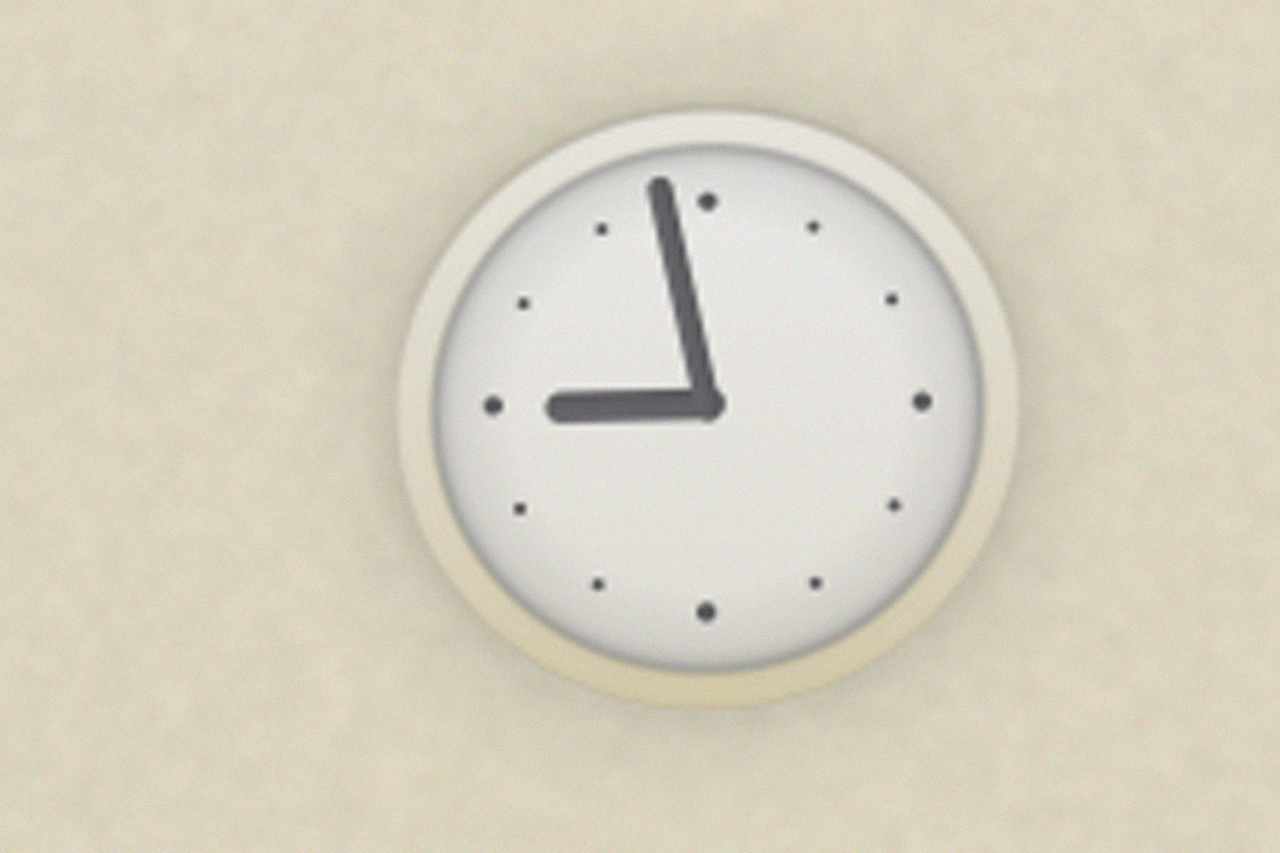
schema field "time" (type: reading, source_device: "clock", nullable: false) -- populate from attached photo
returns 8:58
